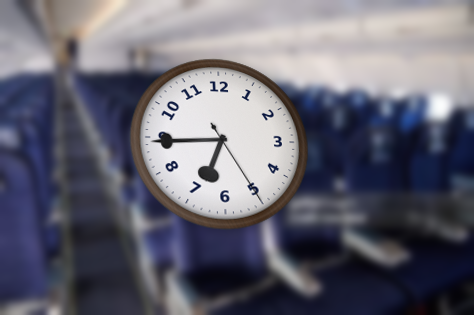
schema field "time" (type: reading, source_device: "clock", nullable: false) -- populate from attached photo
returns 6:44:25
